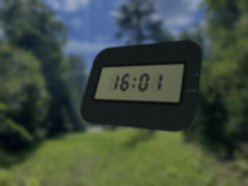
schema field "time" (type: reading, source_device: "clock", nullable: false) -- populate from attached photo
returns 16:01
